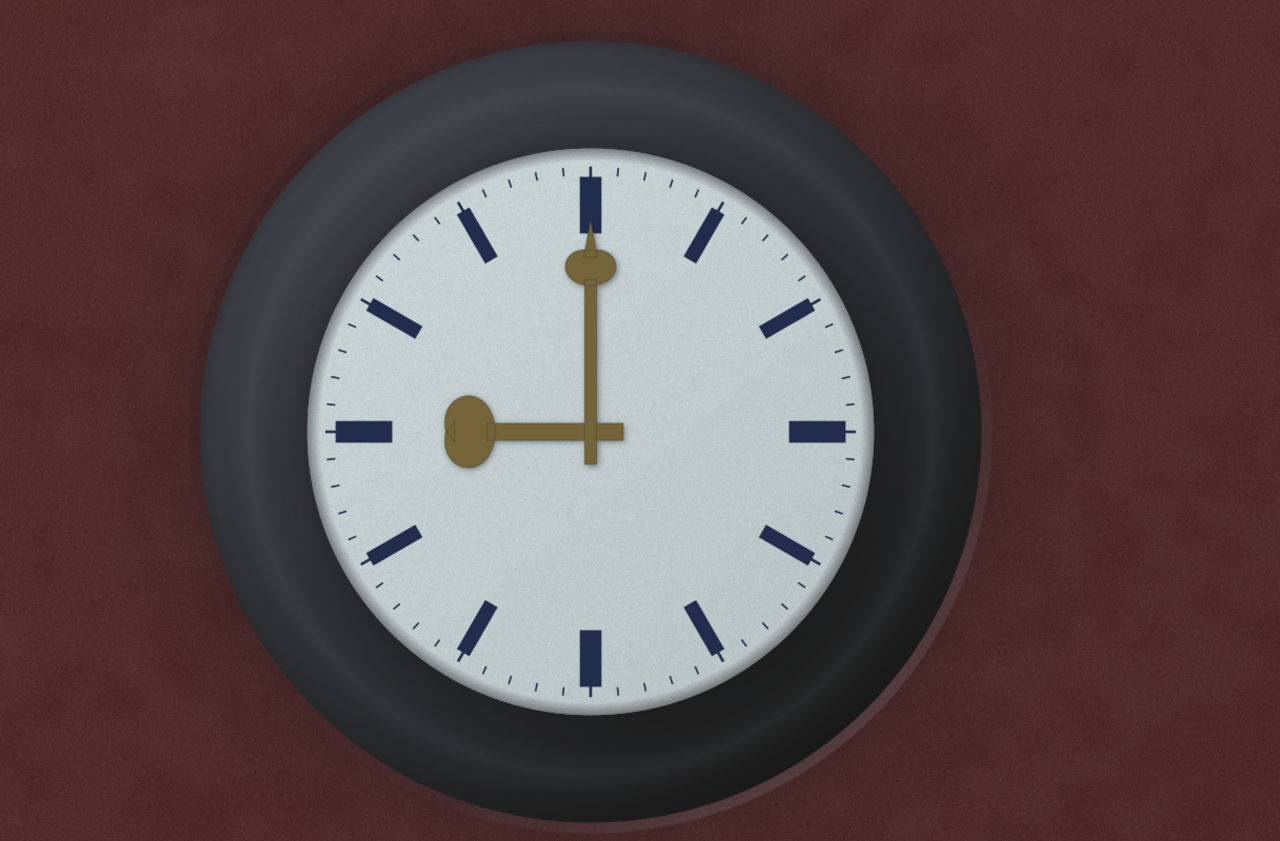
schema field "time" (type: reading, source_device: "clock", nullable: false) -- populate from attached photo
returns 9:00
